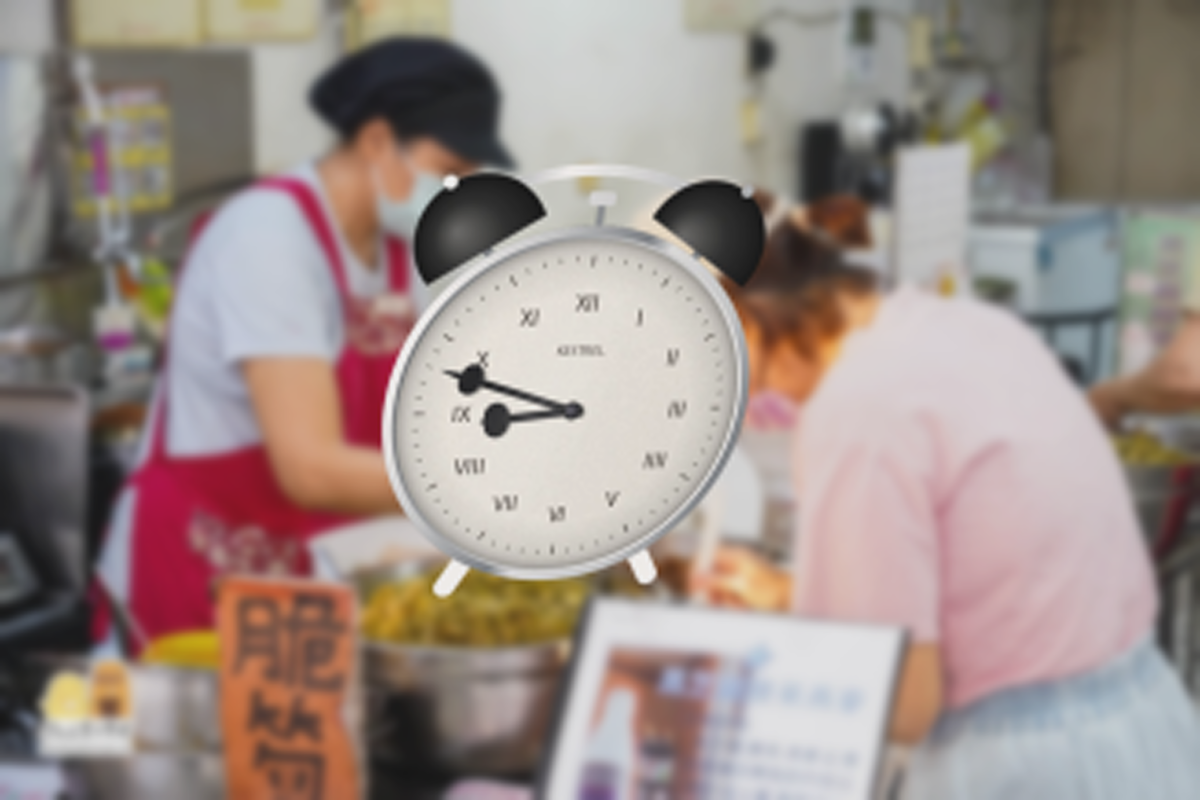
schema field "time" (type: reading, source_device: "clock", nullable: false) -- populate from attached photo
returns 8:48
